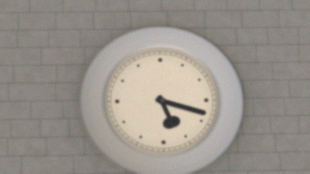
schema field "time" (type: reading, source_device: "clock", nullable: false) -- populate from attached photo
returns 5:18
